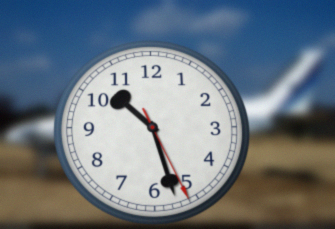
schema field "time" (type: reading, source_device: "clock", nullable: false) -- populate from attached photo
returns 10:27:26
